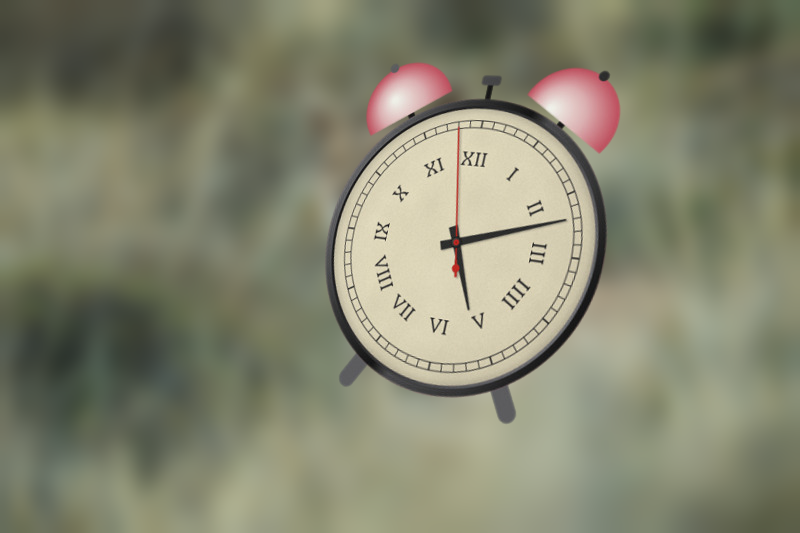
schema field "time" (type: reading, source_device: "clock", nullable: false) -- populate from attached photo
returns 5:11:58
